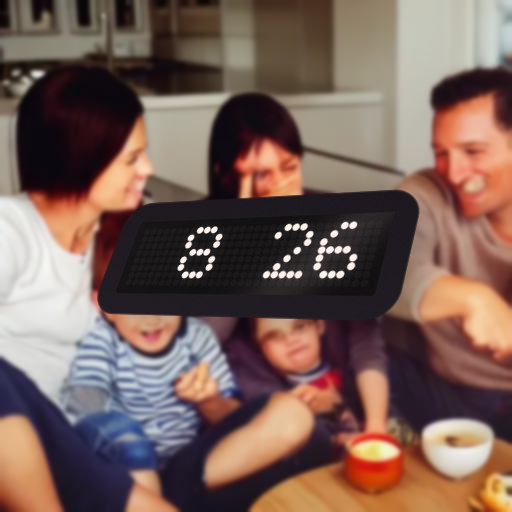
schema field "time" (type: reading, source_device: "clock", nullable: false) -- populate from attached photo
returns 8:26
